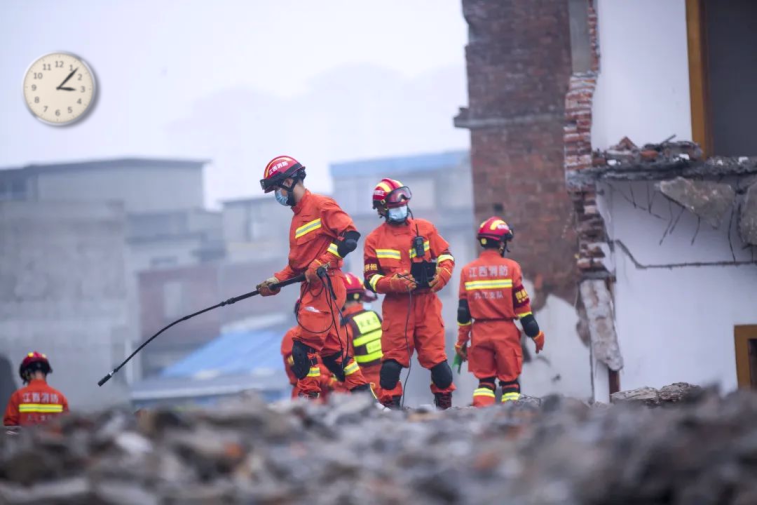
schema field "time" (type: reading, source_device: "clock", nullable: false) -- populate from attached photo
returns 3:07
